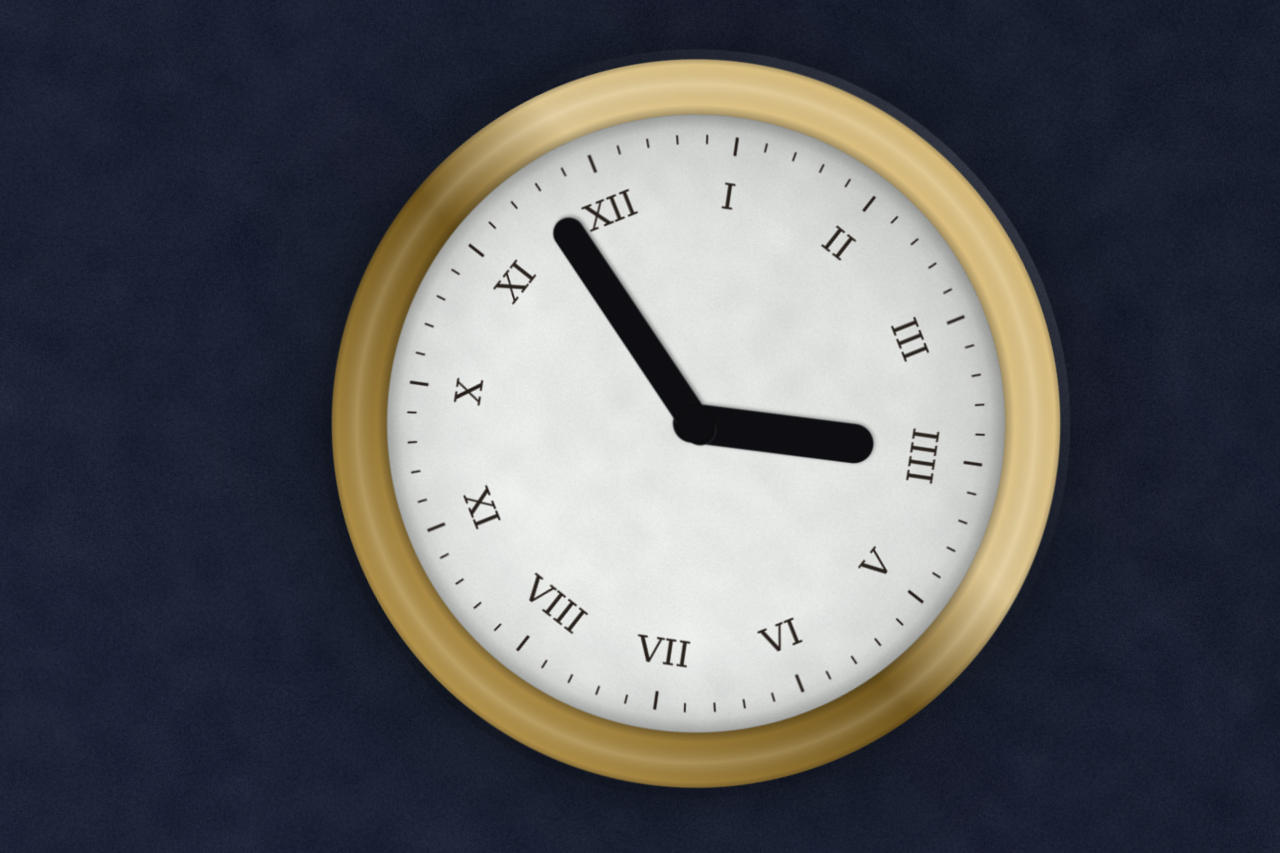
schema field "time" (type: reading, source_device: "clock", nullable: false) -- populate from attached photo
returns 3:58
